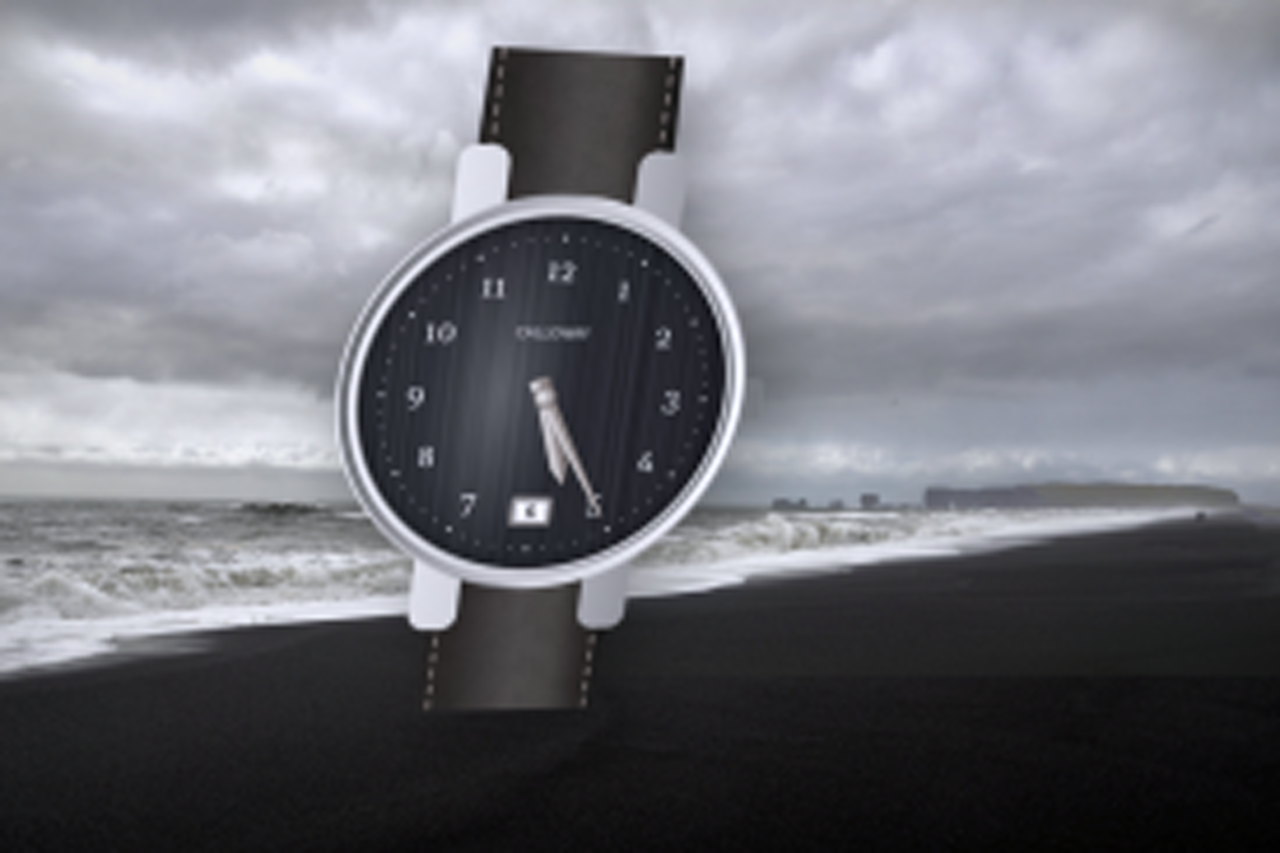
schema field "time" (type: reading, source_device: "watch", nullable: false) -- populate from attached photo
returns 5:25
